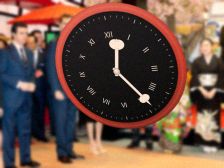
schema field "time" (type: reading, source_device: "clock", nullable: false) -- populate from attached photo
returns 12:24
